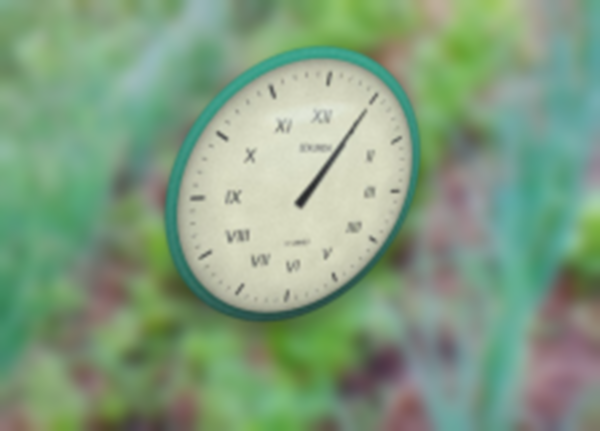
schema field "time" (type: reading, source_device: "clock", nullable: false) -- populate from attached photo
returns 1:05
